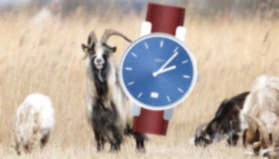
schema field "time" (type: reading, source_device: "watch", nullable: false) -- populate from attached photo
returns 2:06
